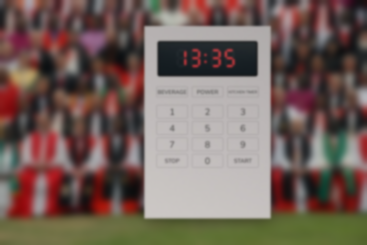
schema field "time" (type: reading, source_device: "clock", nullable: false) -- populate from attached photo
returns 13:35
